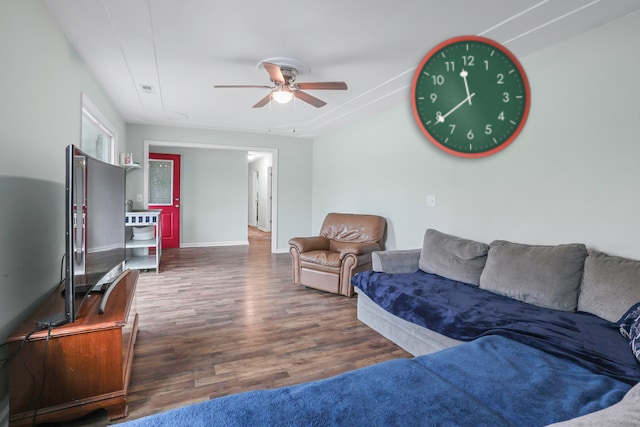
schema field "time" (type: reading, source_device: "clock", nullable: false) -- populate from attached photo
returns 11:39
